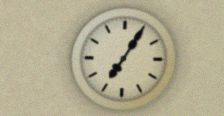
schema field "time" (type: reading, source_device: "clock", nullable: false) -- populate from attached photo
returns 7:05
